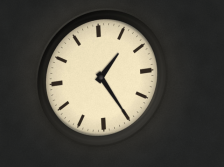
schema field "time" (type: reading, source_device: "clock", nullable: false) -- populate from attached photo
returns 1:25
